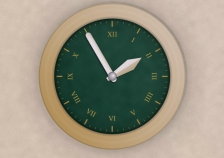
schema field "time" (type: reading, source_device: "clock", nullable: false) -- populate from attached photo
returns 1:55
